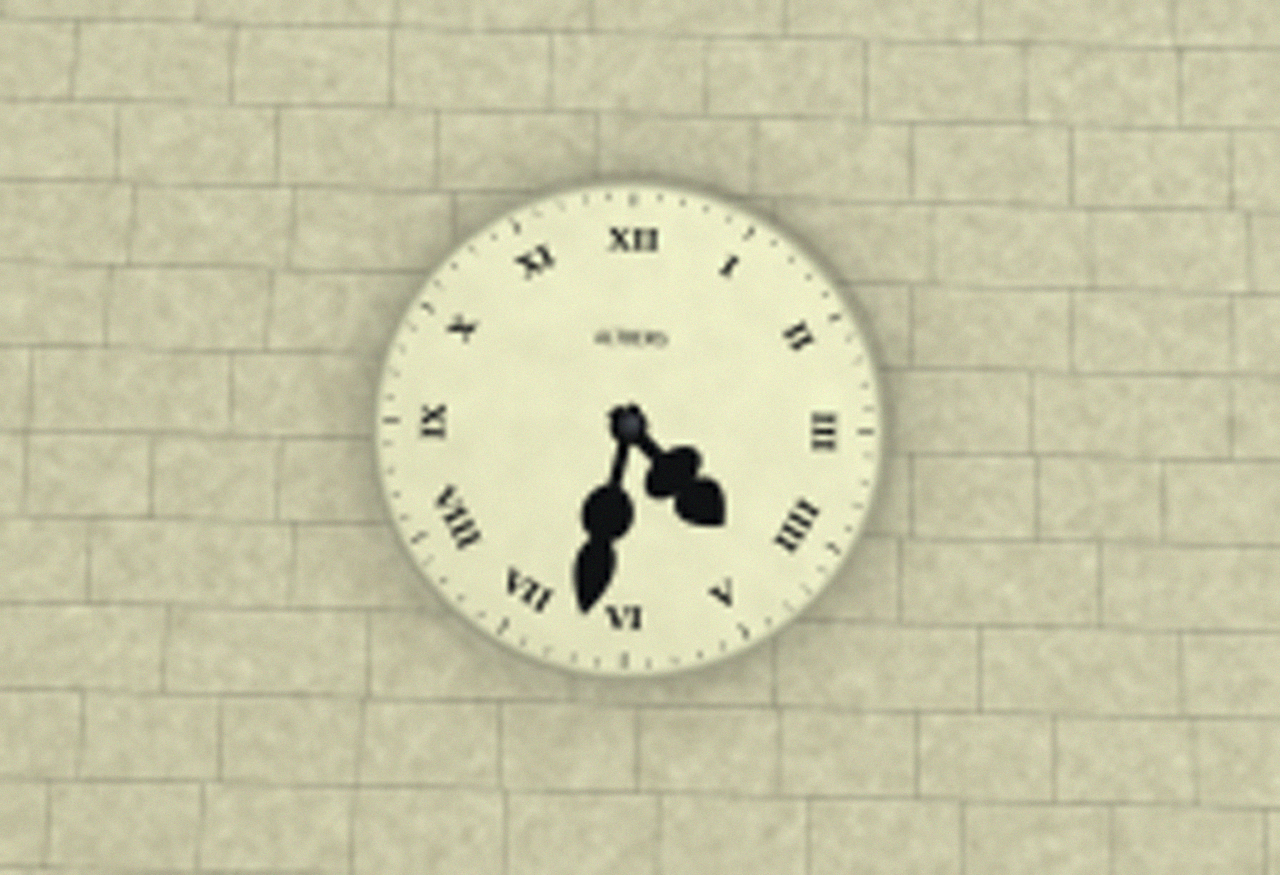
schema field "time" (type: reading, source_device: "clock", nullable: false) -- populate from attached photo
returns 4:32
